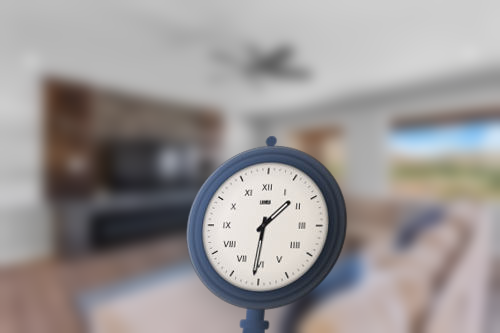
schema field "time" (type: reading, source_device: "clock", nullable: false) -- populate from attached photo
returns 1:31
